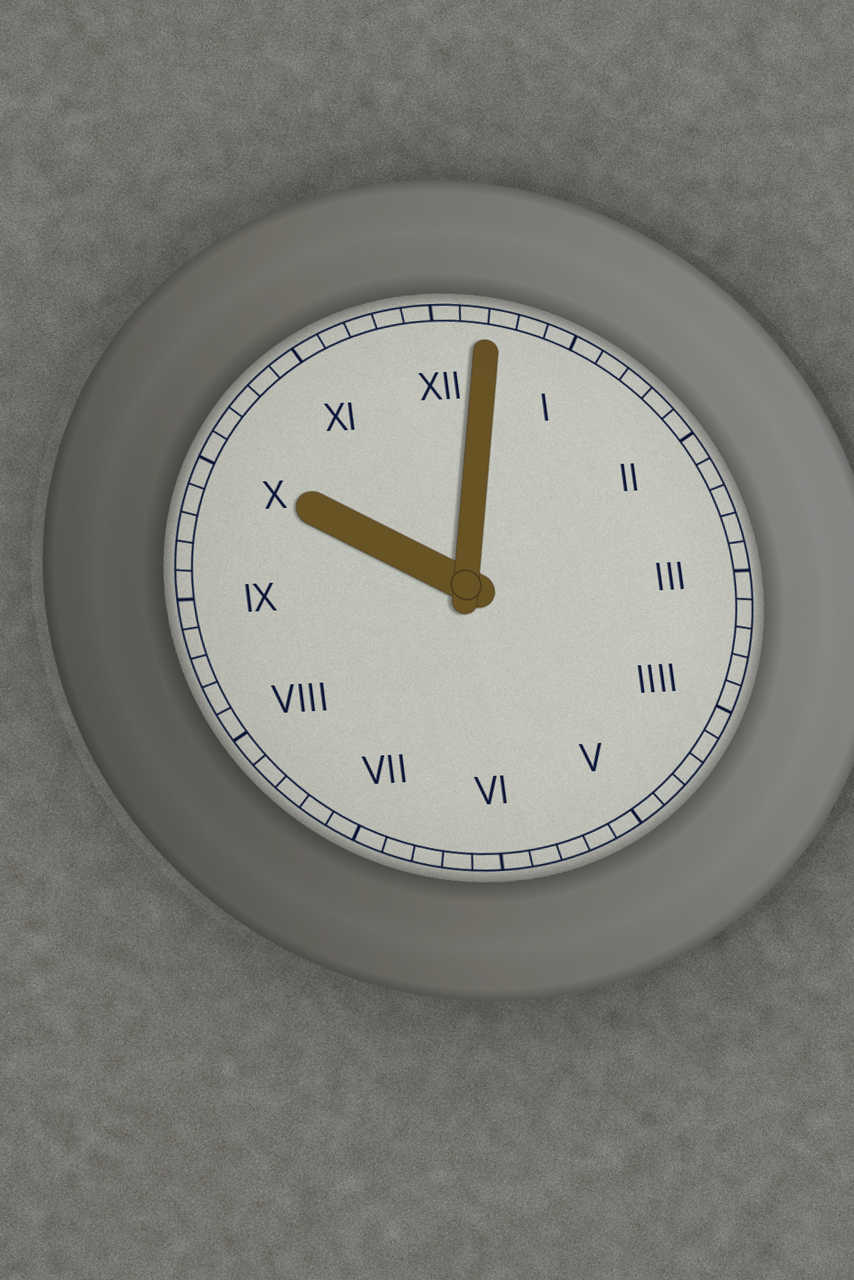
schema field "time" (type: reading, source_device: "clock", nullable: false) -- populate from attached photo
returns 10:02
